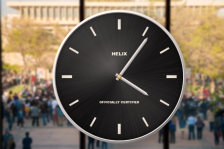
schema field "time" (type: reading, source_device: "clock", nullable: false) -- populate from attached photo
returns 4:06
